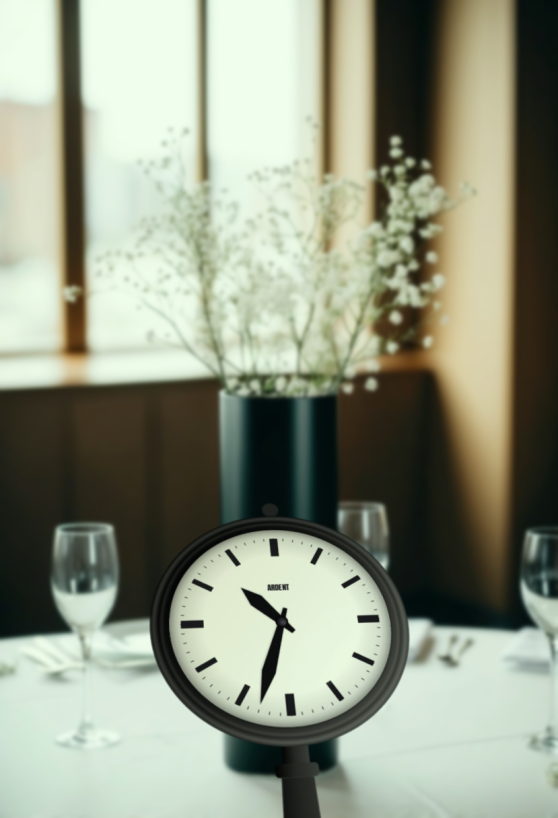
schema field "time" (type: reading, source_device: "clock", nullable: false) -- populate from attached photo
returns 10:33
